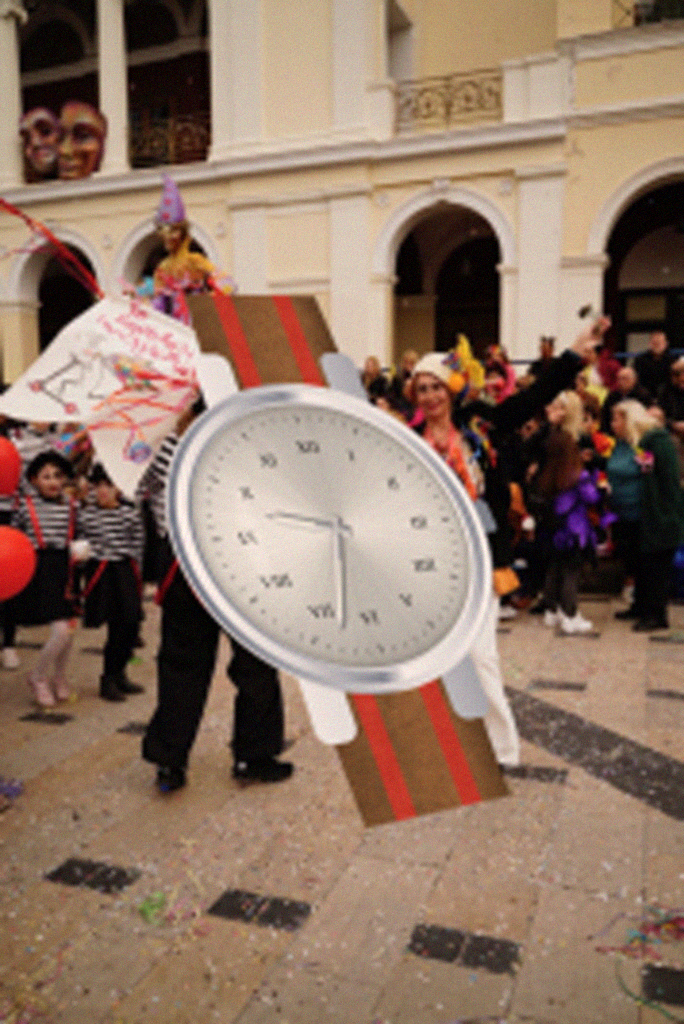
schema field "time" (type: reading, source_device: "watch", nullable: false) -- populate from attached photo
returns 9:33
